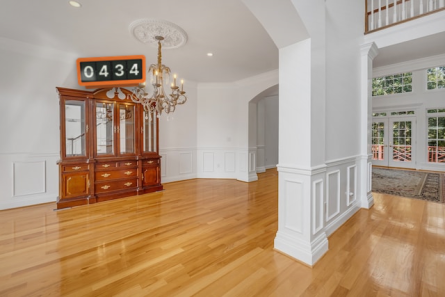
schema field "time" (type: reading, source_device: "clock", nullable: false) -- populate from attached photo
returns 4:34
